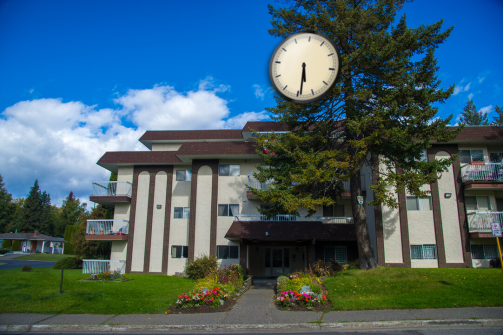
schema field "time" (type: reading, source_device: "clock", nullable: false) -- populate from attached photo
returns 5:29
